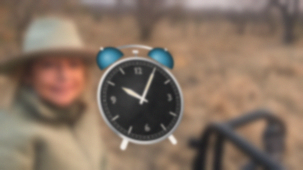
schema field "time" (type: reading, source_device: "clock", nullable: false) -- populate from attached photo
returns 10:05
